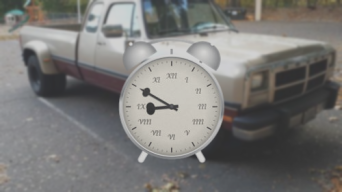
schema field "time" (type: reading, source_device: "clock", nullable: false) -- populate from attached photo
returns 8:50
